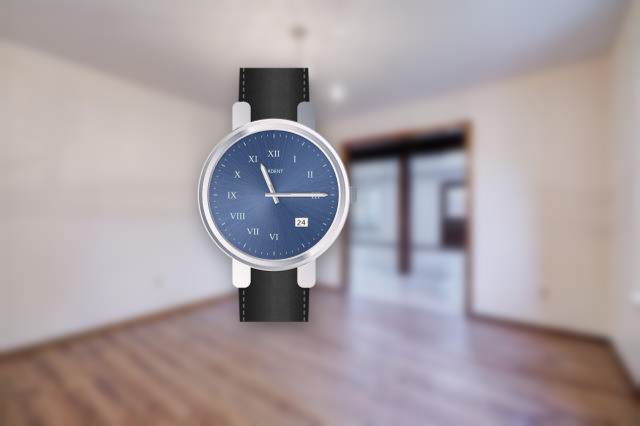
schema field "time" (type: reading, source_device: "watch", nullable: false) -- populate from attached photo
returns 11:15
